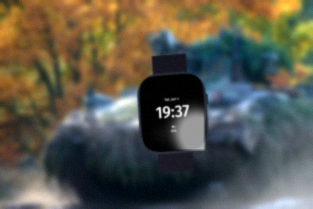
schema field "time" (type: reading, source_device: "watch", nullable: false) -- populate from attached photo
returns 19:37
